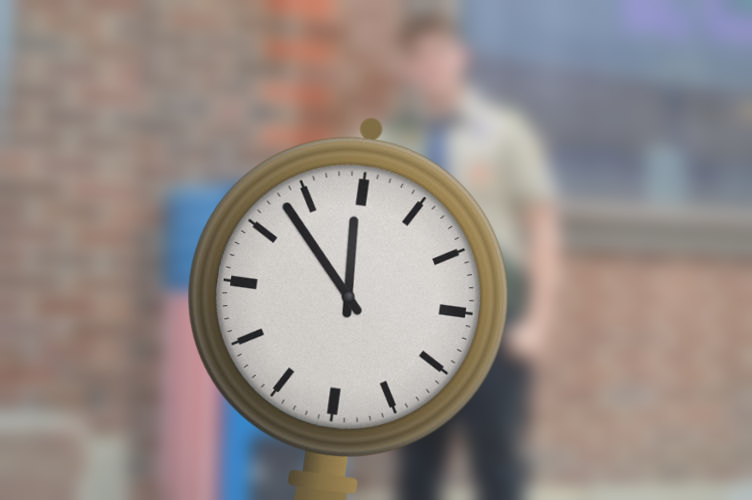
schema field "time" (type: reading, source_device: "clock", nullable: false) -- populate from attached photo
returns 11:53
